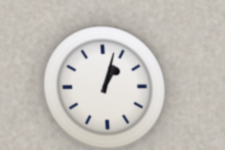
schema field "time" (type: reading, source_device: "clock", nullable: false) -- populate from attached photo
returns 1:03
